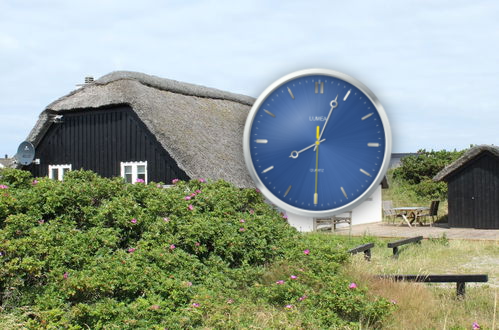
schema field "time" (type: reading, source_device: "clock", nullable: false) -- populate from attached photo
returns 8:03:30
